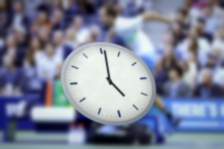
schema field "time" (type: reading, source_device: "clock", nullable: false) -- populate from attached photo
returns 5:01
